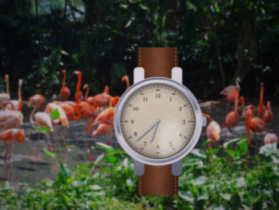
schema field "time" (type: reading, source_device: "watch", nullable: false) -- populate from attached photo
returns 6:38
